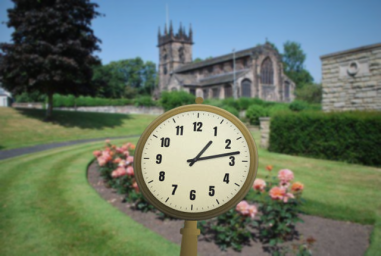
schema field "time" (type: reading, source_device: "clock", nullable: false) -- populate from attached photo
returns 1:13
